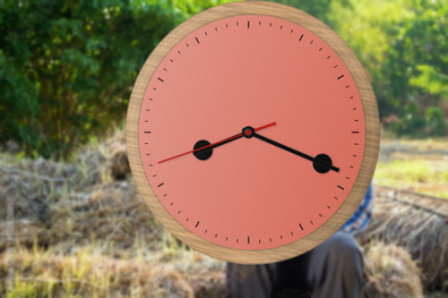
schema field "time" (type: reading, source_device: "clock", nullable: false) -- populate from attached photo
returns 8:18:42
